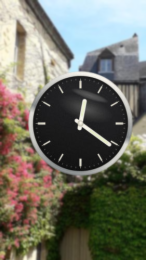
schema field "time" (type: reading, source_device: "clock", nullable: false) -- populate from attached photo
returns 12:21
